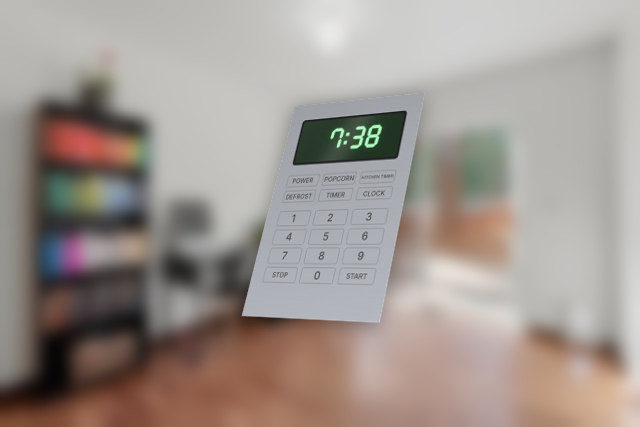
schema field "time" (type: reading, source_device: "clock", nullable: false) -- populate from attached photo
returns 7:38
